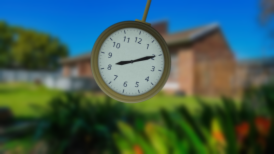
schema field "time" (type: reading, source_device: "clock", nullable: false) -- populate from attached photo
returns 8:10
